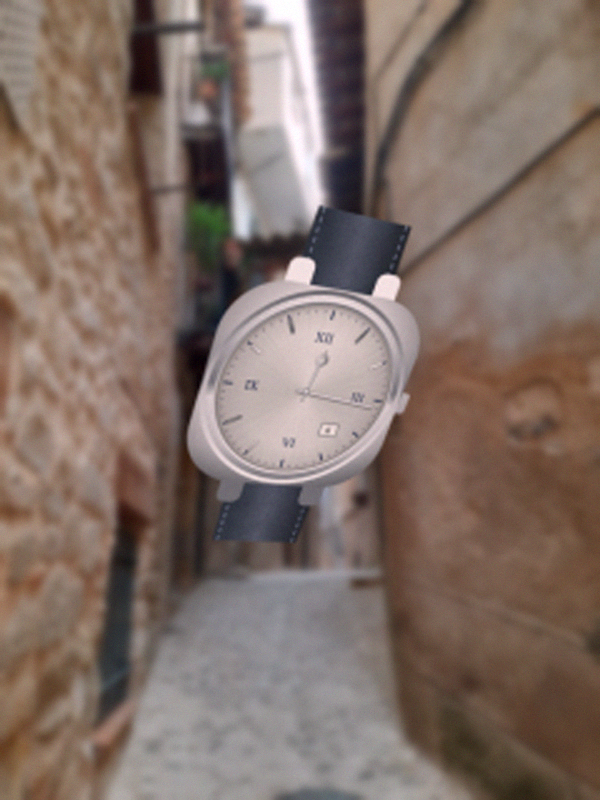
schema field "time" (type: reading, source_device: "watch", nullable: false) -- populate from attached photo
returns 12:16
